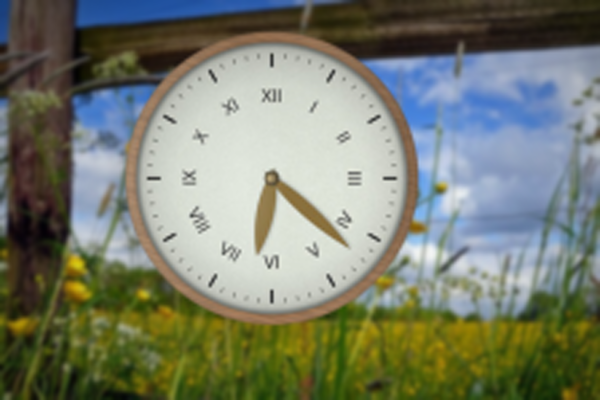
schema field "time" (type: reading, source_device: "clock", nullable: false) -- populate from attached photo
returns 6:22
